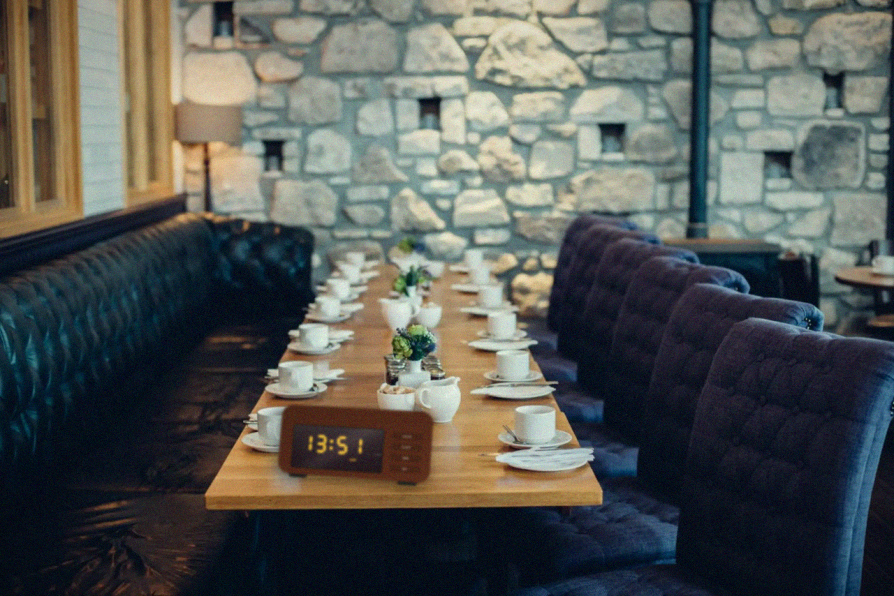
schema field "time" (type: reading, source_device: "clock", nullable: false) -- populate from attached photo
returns 13:51
